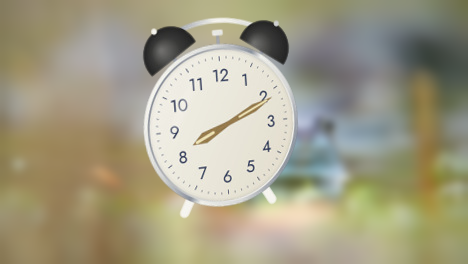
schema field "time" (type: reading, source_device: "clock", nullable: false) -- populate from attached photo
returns 8:11
